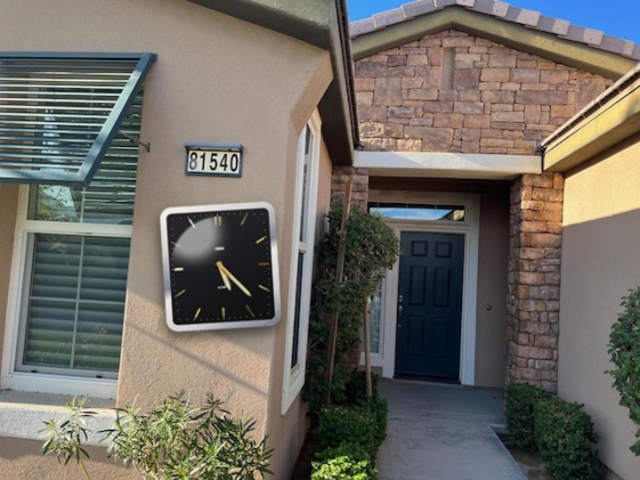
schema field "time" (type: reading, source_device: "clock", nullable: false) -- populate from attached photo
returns 5:23
